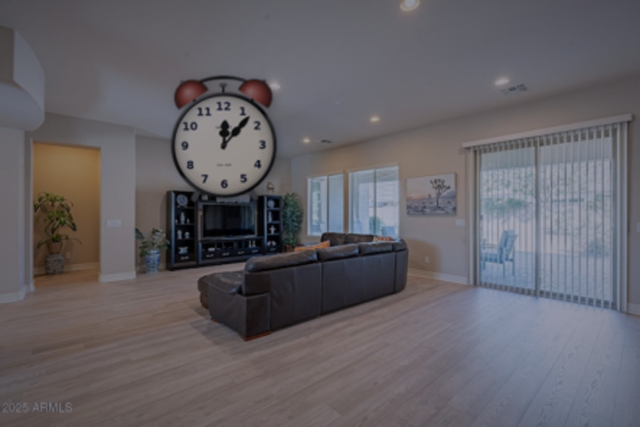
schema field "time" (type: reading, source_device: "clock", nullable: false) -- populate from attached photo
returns 12:07
